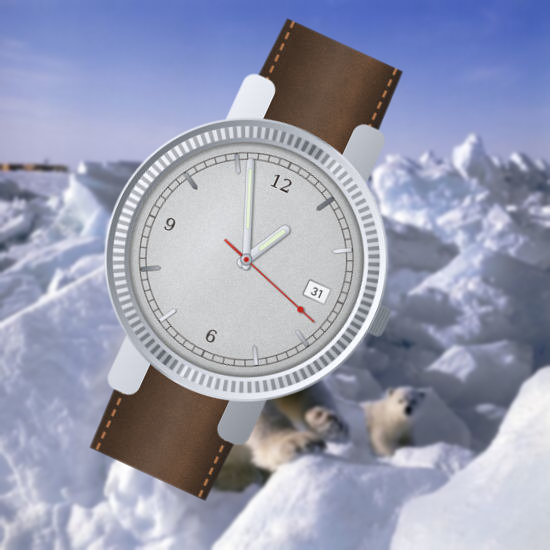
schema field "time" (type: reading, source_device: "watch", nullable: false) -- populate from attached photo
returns 12:56:18
